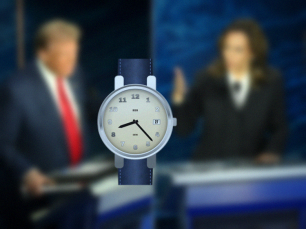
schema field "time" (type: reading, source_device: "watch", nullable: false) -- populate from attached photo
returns 8:23
